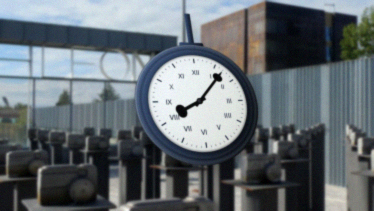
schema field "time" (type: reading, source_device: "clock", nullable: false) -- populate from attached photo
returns 8:07
